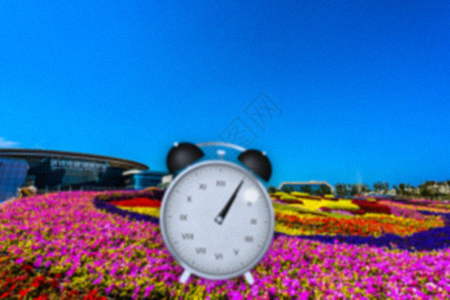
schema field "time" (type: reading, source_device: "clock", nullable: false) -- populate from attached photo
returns 1:05
